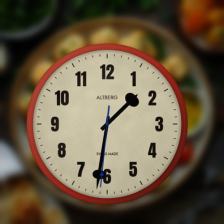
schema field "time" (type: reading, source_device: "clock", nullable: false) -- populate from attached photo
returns 1:31:31
